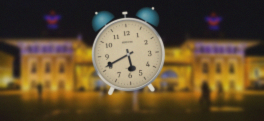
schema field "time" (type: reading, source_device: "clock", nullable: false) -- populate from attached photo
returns 5:41
